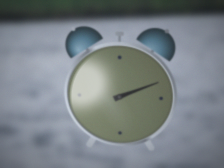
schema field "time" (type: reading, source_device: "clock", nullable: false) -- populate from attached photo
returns 2:11
